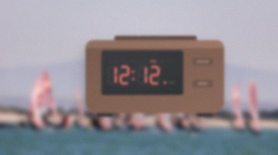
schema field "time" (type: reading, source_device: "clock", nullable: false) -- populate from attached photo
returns 12:12
